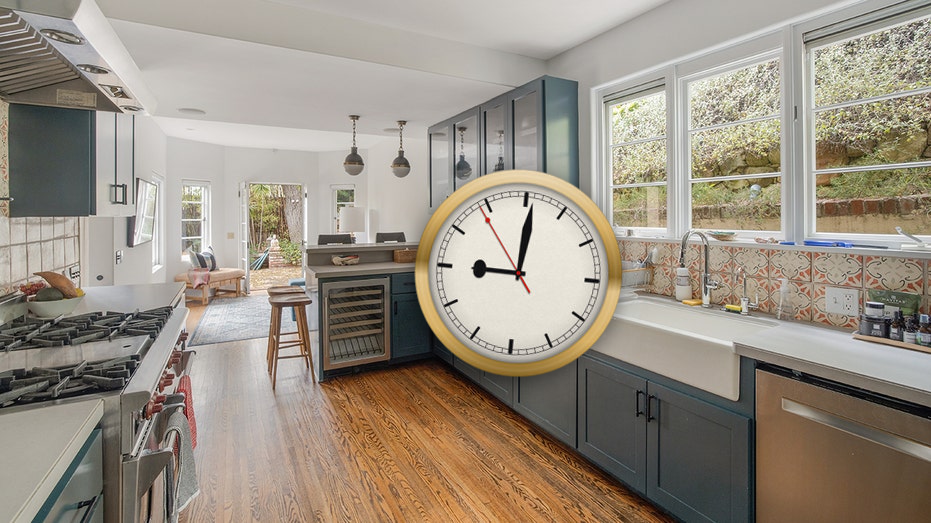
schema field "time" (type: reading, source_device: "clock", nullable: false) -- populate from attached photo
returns 9:00:54
